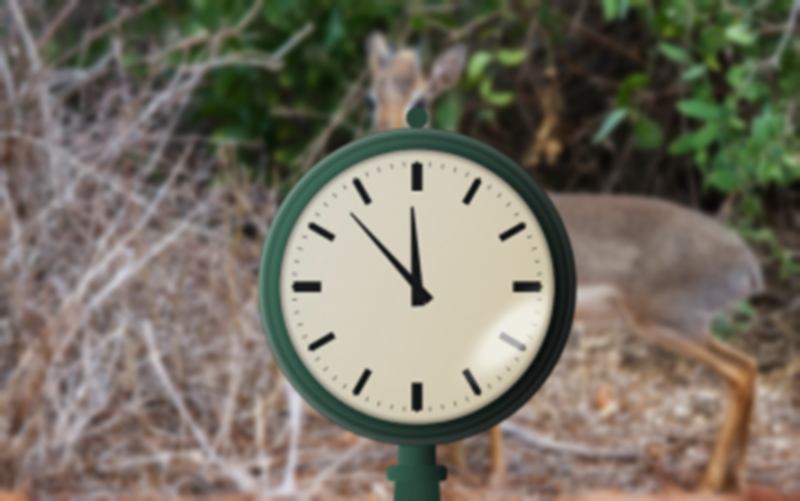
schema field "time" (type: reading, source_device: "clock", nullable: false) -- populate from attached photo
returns 11:53
